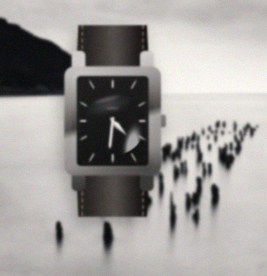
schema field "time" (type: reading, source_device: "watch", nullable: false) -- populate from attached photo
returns 4:31
